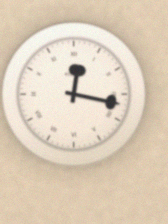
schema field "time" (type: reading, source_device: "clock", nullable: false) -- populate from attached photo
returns 12:17
